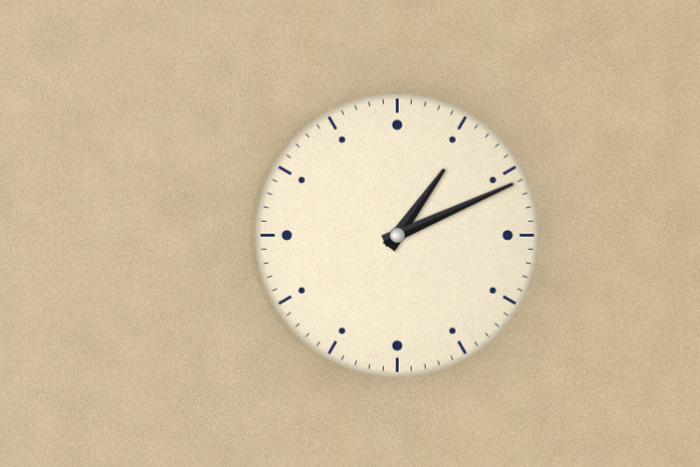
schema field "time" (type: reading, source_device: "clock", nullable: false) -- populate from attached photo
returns 1:11
